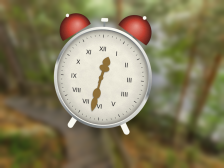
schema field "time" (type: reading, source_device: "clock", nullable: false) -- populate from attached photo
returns 12:32
